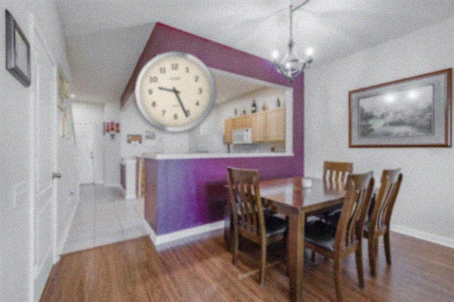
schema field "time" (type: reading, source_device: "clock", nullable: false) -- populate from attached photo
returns 9:26
